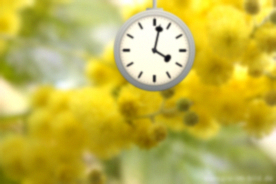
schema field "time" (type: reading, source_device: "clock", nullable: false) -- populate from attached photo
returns 4:02
